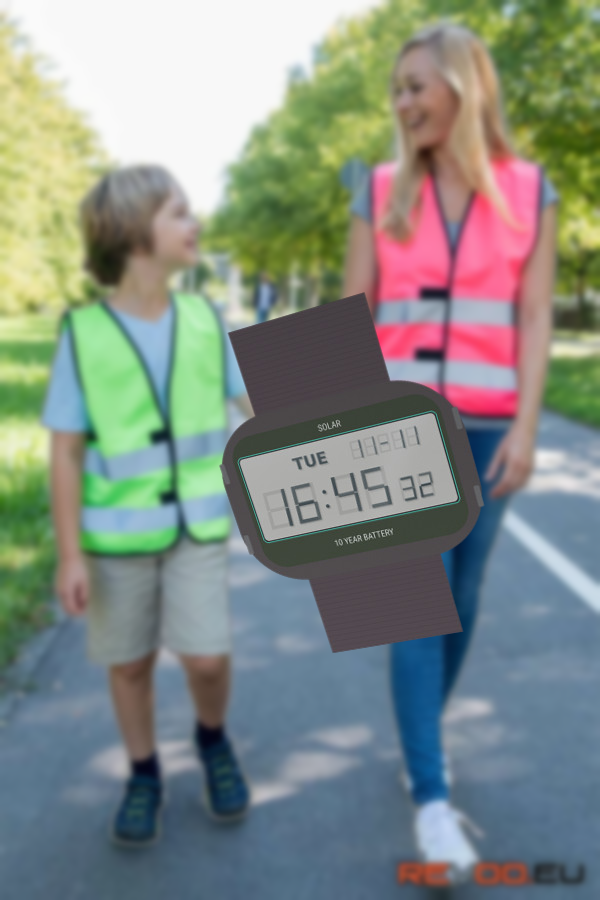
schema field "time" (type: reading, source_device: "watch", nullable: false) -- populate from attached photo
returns 16:45:32
